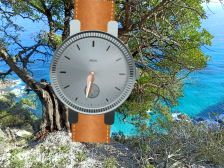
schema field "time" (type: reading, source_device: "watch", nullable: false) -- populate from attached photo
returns 6:32
